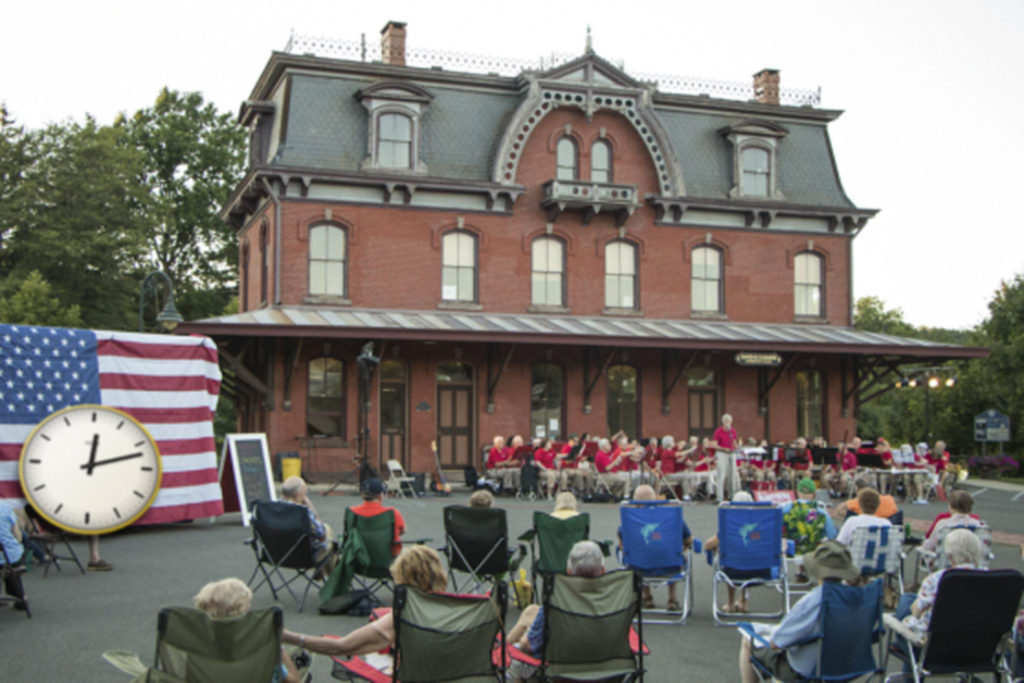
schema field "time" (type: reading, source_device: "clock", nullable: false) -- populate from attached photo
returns 12:12
